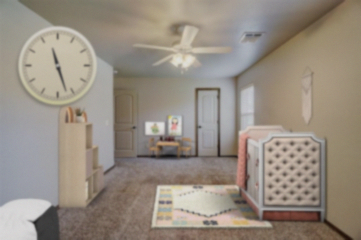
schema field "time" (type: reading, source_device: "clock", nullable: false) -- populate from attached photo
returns 11:27
